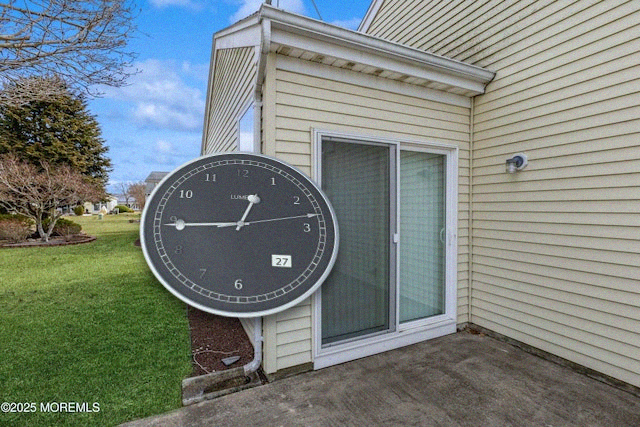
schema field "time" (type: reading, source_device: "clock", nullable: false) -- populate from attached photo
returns 12:44:13
